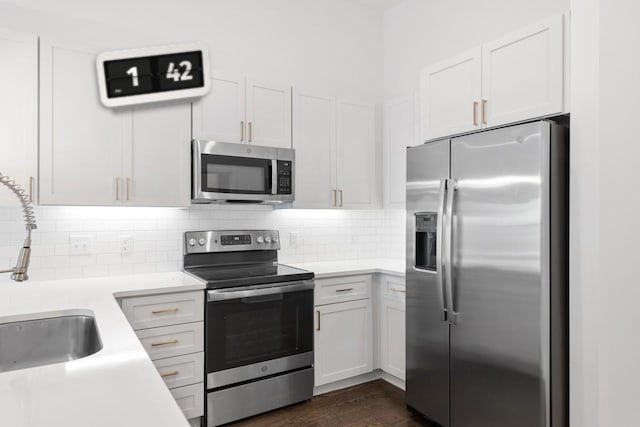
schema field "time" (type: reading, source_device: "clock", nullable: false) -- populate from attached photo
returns 1:42
